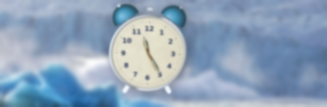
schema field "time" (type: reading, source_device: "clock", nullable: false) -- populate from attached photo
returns 11:25
